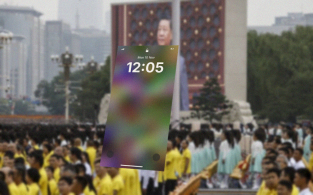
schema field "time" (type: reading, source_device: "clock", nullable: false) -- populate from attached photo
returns 12:05
